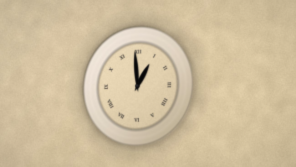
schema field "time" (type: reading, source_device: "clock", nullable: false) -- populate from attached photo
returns 12:59
